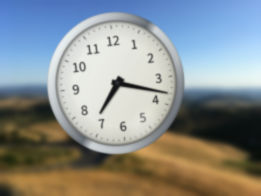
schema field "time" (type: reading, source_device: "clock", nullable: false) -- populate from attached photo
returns 7:18
